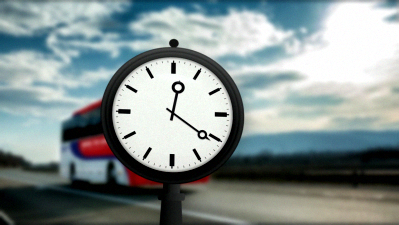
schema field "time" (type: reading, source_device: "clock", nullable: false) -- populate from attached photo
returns 12:21
